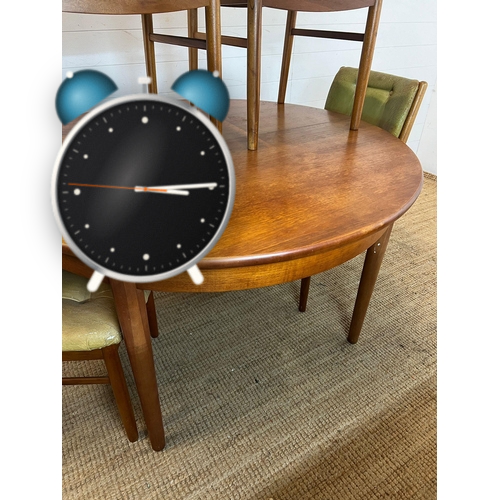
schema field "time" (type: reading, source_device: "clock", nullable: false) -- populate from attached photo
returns 3:14:46
